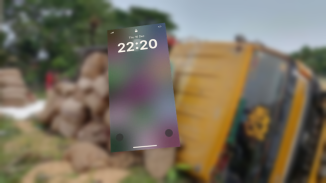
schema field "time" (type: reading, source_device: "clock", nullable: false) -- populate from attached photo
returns 22:20
